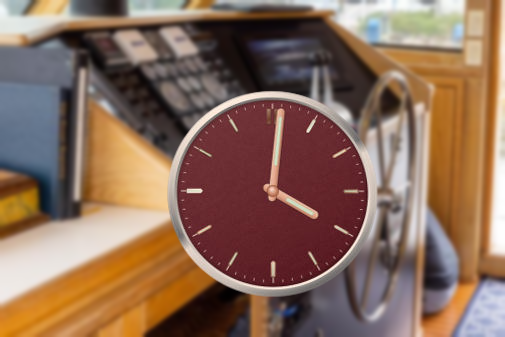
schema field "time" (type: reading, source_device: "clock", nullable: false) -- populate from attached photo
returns 4:01
